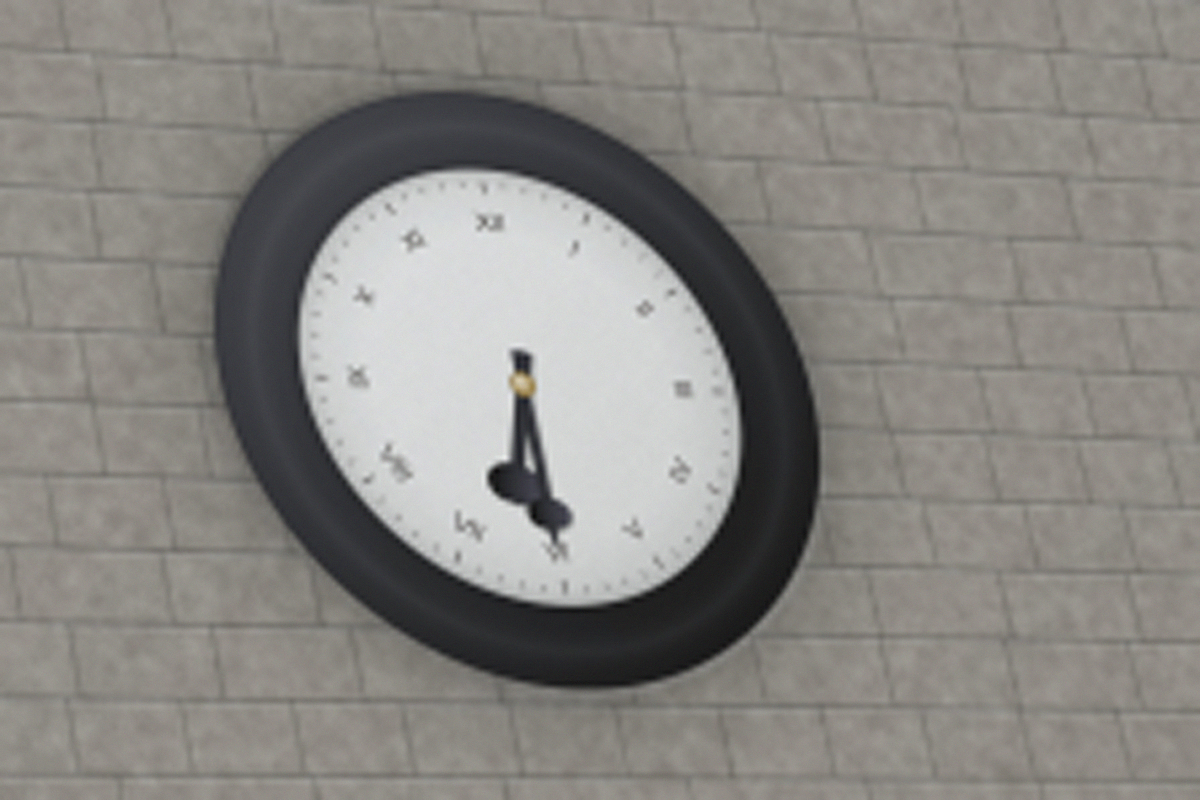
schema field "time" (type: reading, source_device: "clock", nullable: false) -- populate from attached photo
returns 6:30
